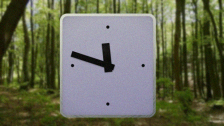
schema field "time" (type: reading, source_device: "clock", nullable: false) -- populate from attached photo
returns 11:48
